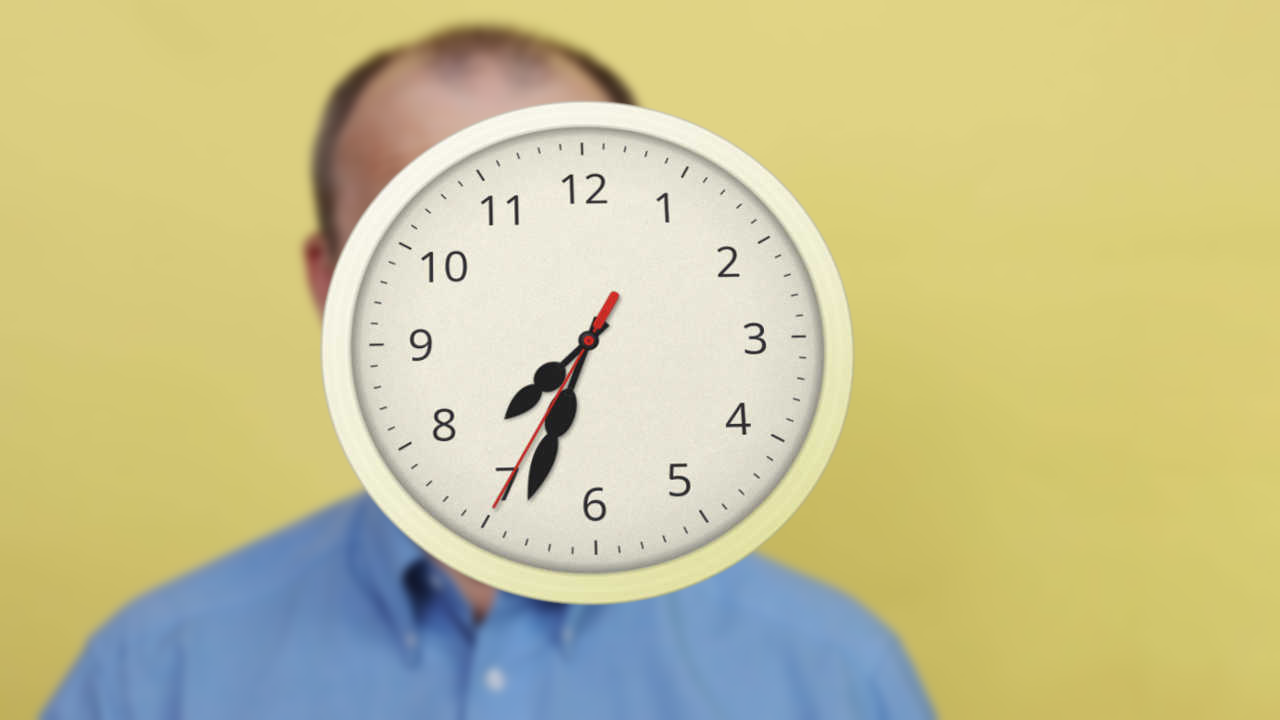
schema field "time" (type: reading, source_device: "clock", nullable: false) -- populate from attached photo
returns 7:33:35
